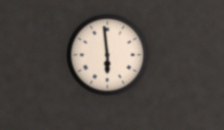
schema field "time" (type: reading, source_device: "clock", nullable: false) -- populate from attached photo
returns 5:59
